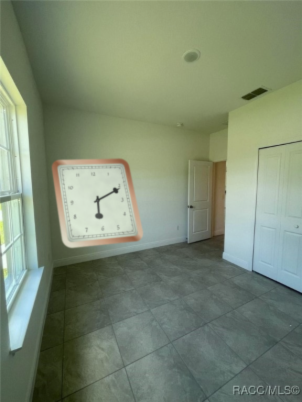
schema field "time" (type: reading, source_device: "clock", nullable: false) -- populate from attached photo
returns 6:11
